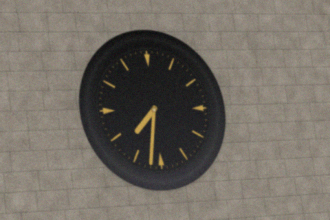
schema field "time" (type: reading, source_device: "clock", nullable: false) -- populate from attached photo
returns 7:32
